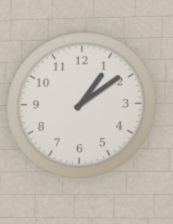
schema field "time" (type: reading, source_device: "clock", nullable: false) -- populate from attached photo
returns 1:09
